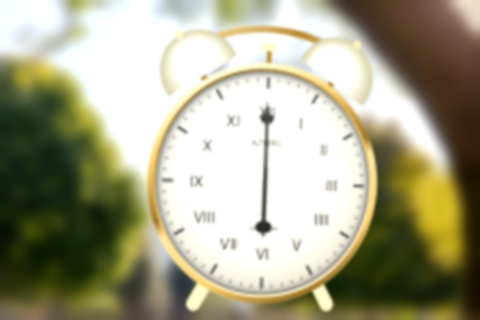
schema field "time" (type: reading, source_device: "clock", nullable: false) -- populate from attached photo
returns 6:00
